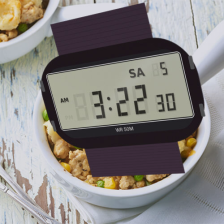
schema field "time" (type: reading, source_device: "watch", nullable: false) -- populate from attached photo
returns 3:22:30
